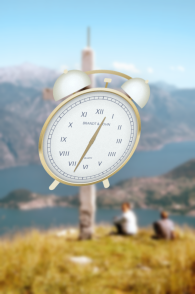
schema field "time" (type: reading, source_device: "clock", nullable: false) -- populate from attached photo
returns 12:33
